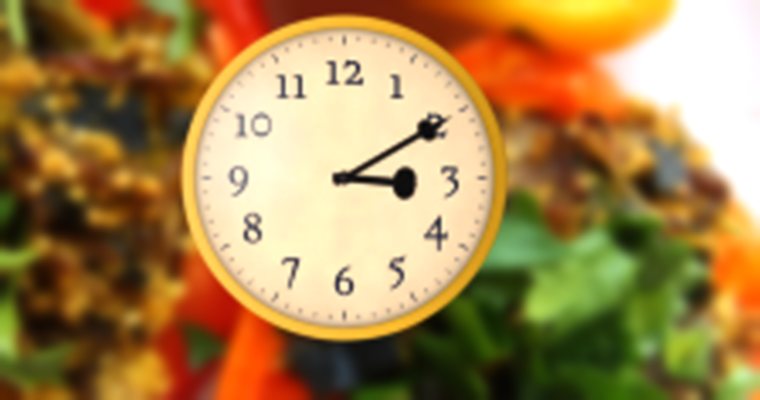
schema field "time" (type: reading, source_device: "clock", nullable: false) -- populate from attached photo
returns 3:10
